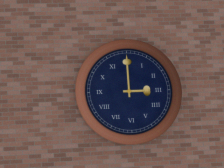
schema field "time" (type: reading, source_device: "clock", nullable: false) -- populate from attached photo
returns 3:00
